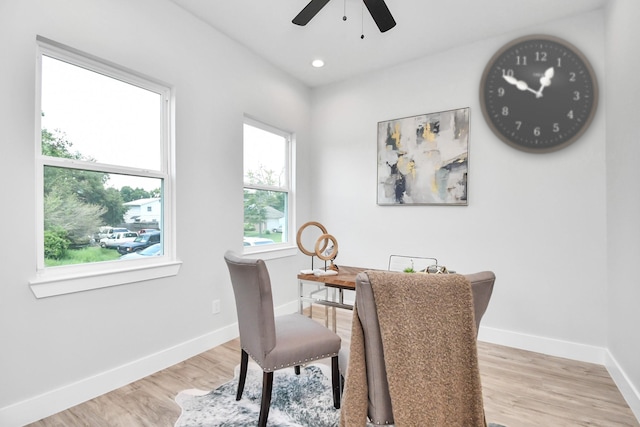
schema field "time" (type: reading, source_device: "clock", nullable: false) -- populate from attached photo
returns 12:49
